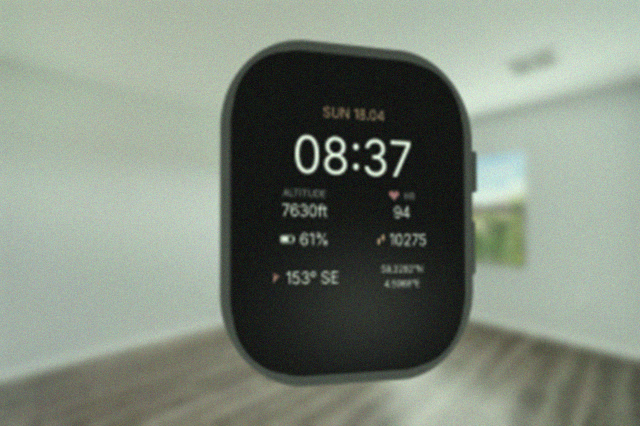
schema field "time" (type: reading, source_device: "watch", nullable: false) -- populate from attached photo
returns 8:37
